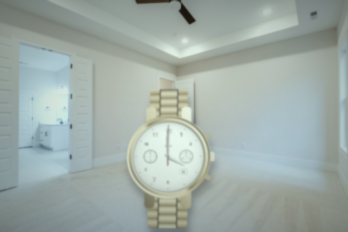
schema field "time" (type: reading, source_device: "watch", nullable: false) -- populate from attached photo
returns 4:00
